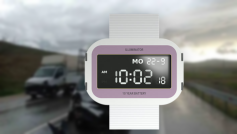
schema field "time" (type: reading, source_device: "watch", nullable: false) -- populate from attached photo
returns 10:02:18
